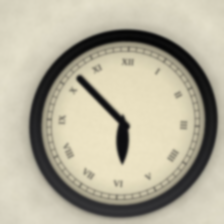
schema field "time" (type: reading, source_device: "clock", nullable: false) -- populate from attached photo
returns 5:52
